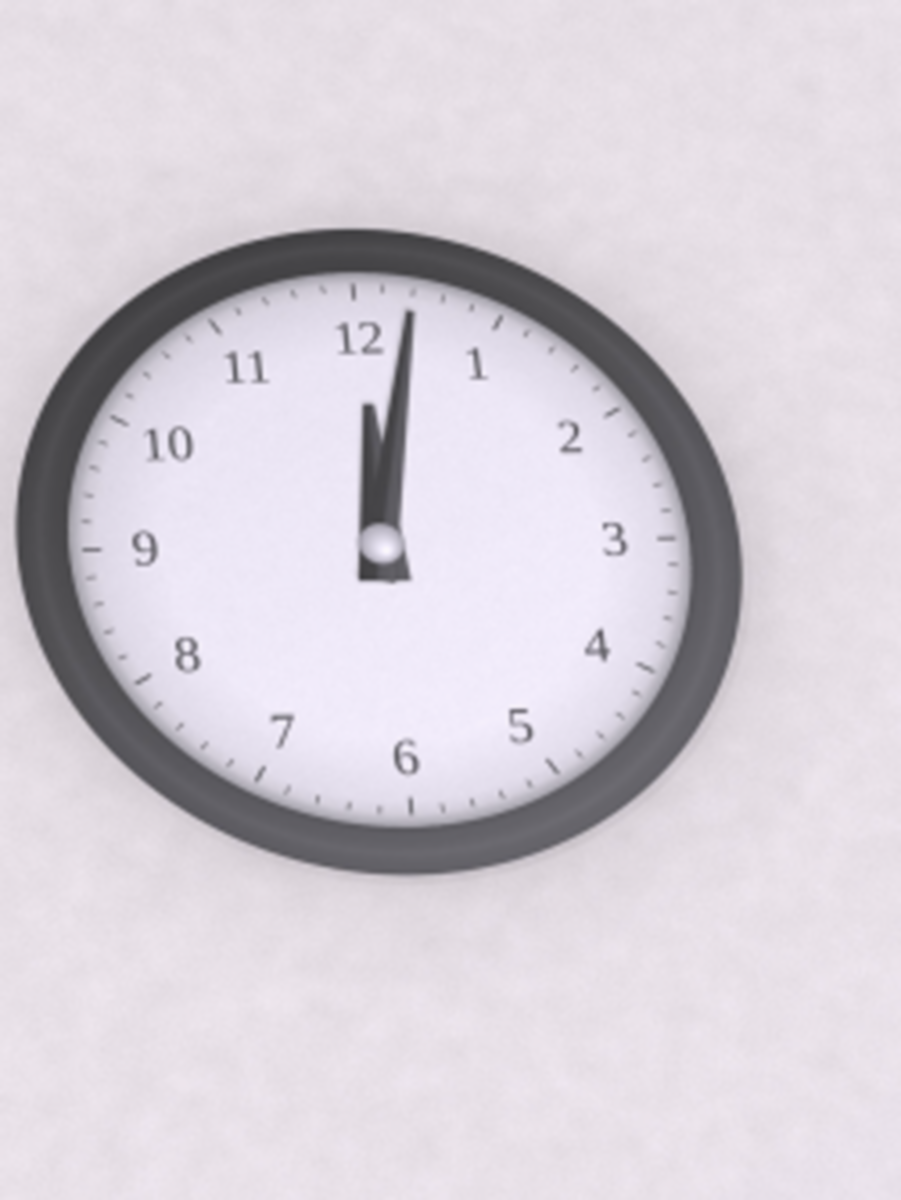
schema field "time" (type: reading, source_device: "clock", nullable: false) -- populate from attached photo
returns 12:02
